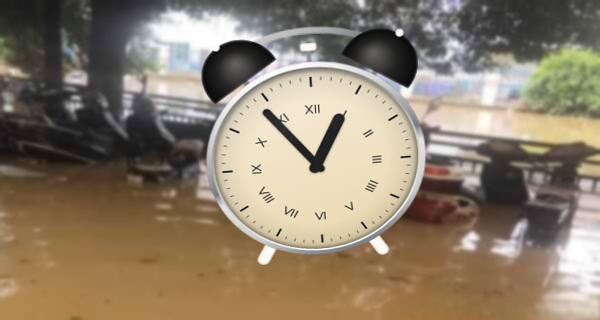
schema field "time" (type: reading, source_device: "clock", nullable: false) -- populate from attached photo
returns 12:54
